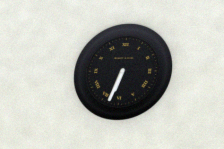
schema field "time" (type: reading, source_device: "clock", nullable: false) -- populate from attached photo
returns 6:33
